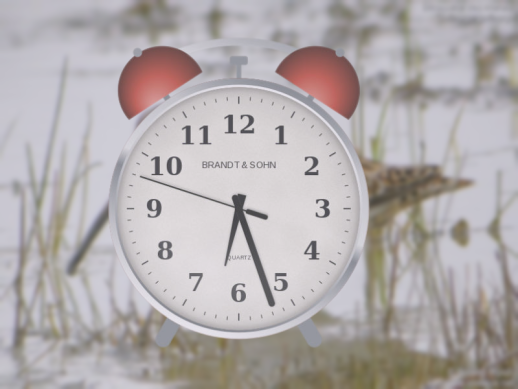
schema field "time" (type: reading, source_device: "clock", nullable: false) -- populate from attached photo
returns 6:26:48
